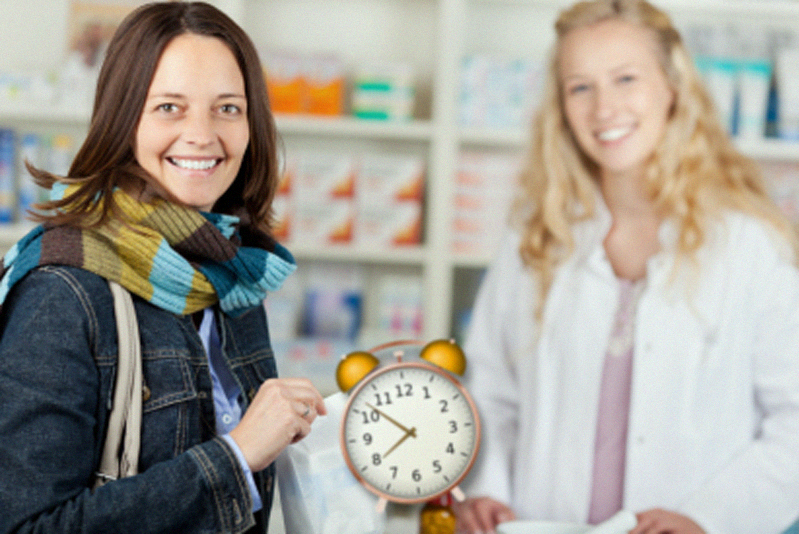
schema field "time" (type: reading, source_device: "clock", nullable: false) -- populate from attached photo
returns 7:52
